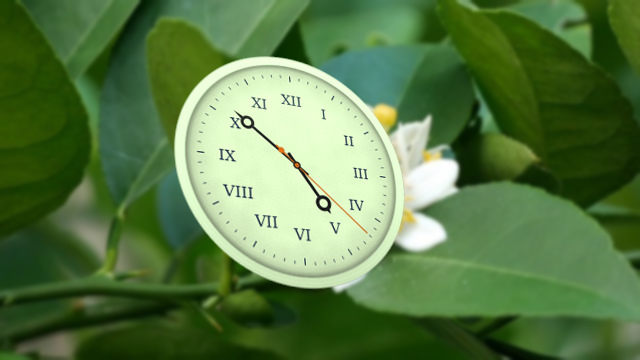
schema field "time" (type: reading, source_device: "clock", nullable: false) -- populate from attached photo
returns 4:51:22
